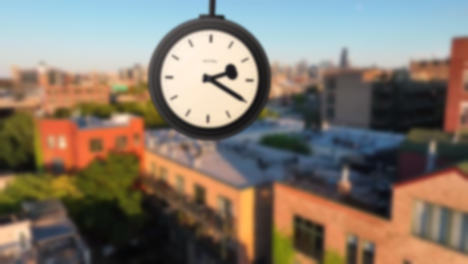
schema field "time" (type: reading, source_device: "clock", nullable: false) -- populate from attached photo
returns 2:20
